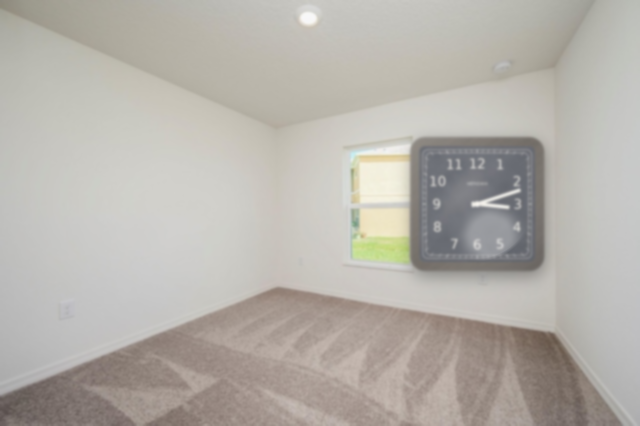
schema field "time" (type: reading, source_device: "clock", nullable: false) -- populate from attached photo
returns 3:12
